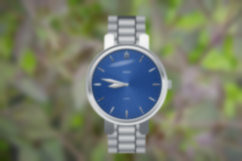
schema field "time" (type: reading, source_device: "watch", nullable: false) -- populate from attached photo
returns 8:47
